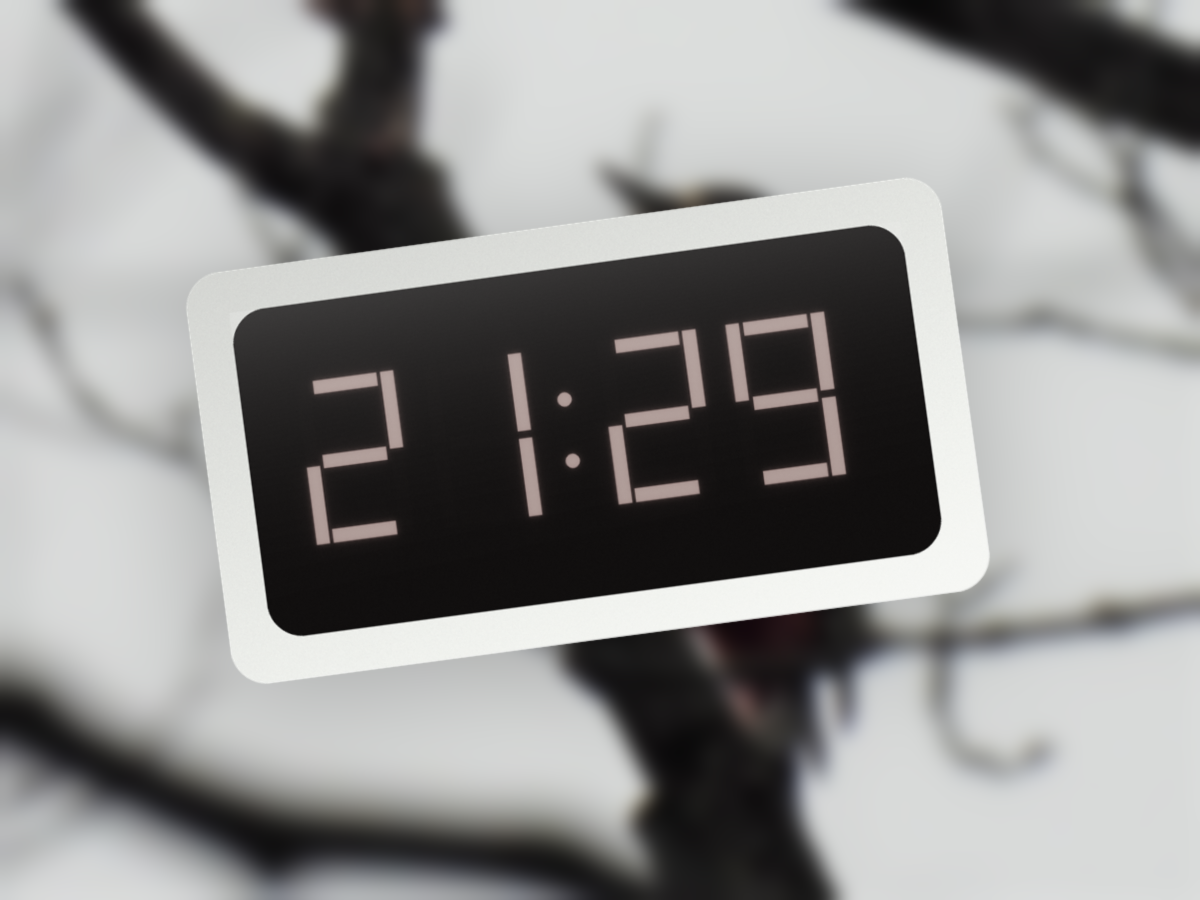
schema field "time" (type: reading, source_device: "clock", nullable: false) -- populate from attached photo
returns 21:29
